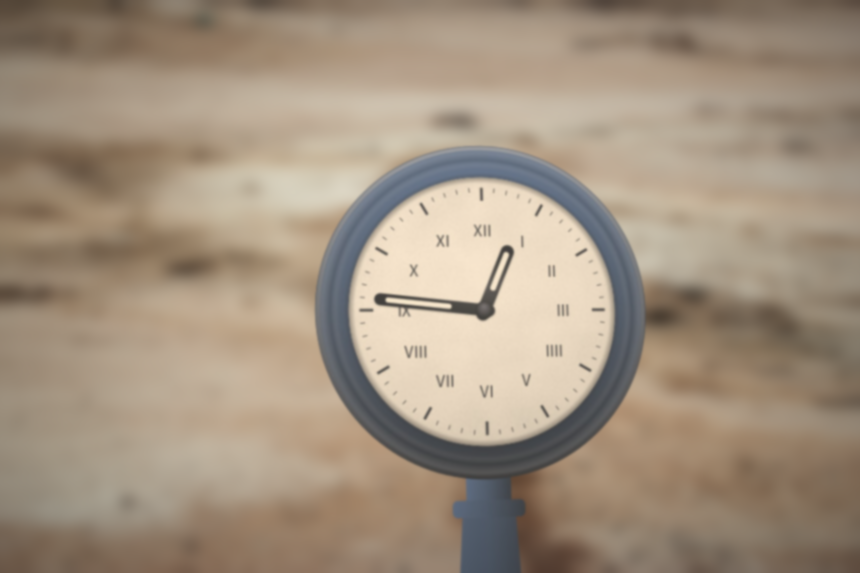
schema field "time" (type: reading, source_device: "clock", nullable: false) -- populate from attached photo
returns 12:46
